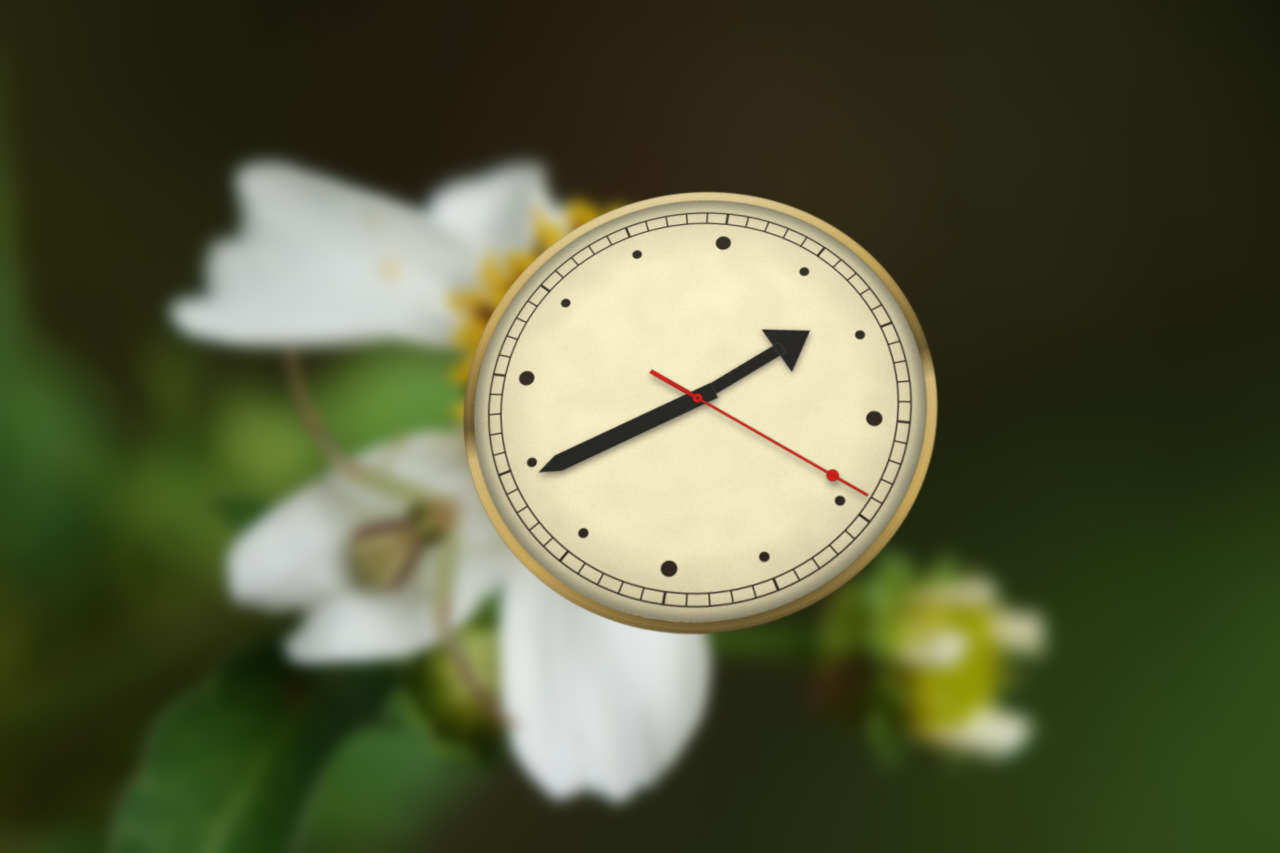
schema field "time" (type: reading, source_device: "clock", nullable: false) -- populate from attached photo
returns 1:39:19
